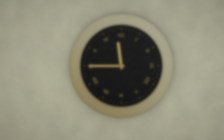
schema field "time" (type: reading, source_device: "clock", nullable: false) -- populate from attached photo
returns 11:45
